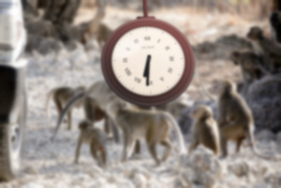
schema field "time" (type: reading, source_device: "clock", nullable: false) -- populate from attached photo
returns 6:31
